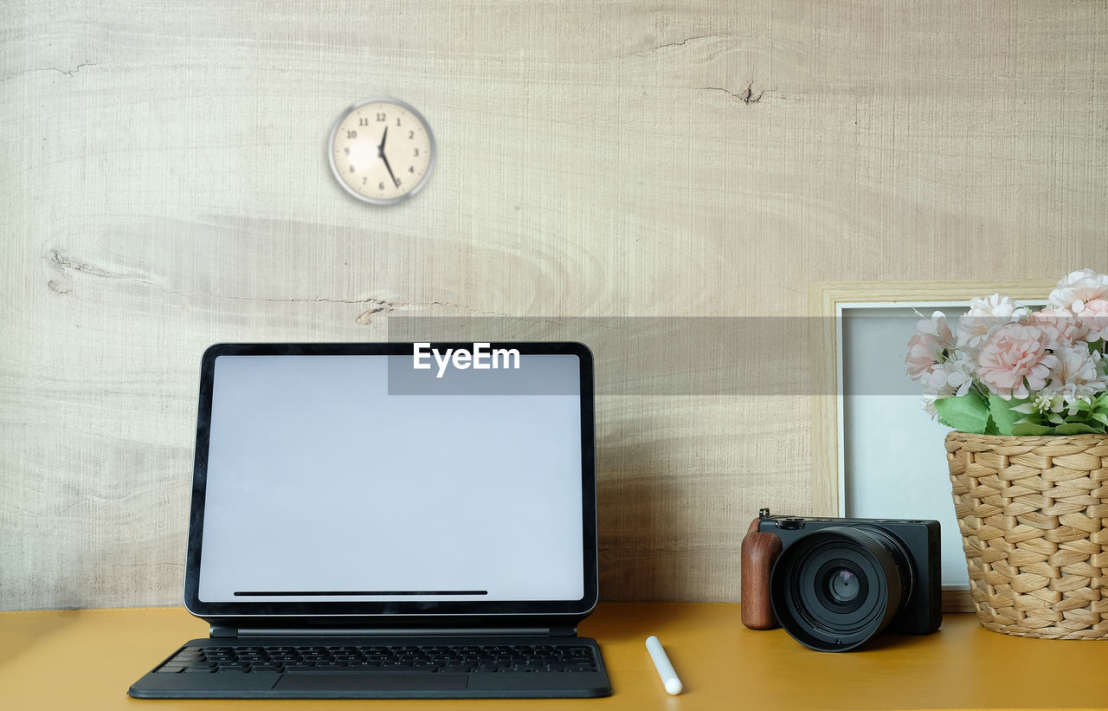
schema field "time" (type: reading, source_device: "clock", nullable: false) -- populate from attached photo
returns 12:26
